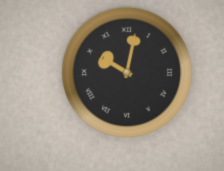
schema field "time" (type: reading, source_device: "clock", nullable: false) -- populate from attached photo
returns 10:02
